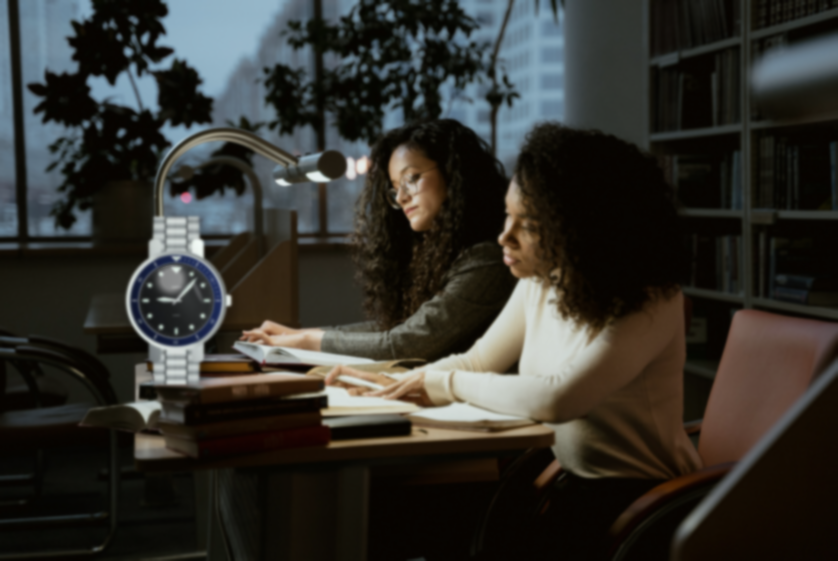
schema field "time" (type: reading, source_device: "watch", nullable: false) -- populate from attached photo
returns 9:07
